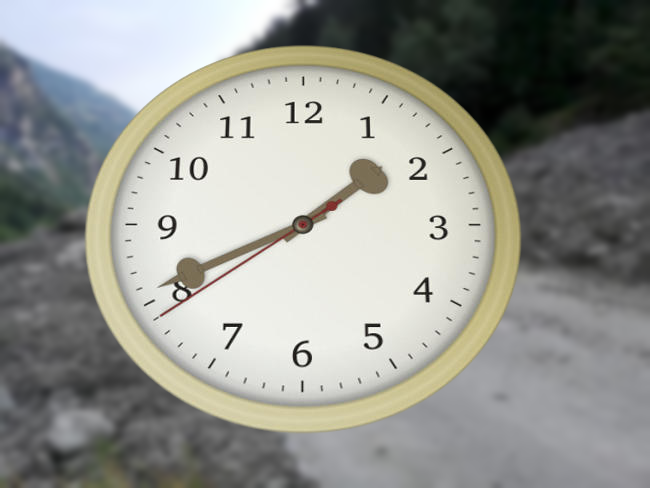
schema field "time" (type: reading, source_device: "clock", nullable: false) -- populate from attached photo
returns 1:40:39
